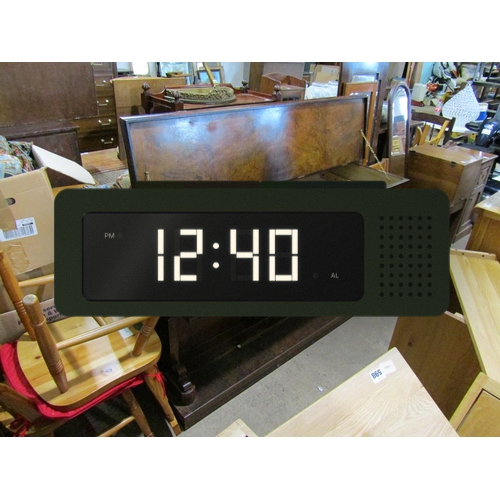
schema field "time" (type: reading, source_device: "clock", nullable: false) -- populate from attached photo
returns 12:40
